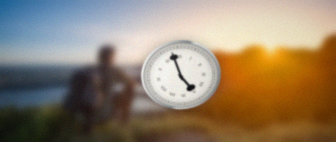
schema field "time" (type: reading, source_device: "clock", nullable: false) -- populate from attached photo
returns 4:58
